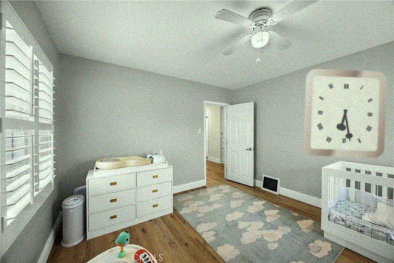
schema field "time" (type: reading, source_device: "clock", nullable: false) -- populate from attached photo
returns 6:28
